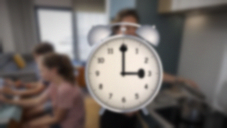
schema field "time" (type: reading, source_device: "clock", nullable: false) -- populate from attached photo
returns 3:00
